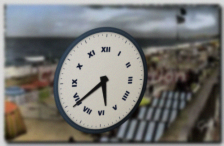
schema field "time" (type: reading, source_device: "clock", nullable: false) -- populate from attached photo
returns 5:39
